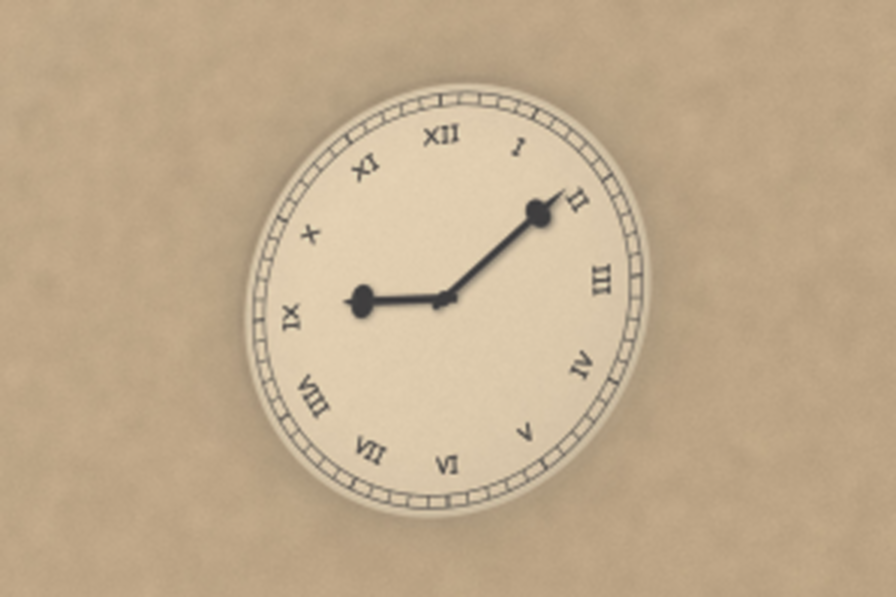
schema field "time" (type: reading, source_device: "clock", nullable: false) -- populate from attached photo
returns 9:09
